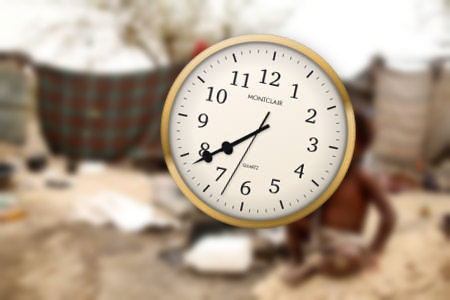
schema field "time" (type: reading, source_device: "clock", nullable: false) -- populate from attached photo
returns 7:38:33
